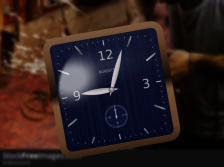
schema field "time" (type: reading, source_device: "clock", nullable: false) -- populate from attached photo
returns 9:04
